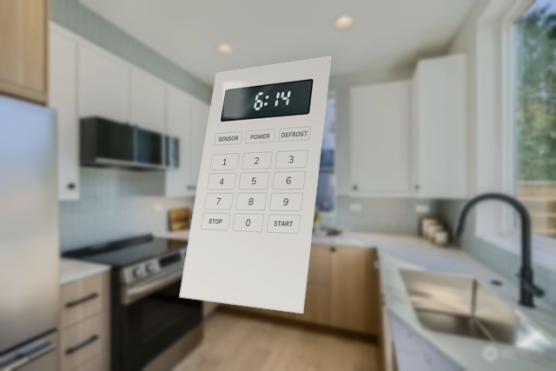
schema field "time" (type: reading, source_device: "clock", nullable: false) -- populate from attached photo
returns 6:14
